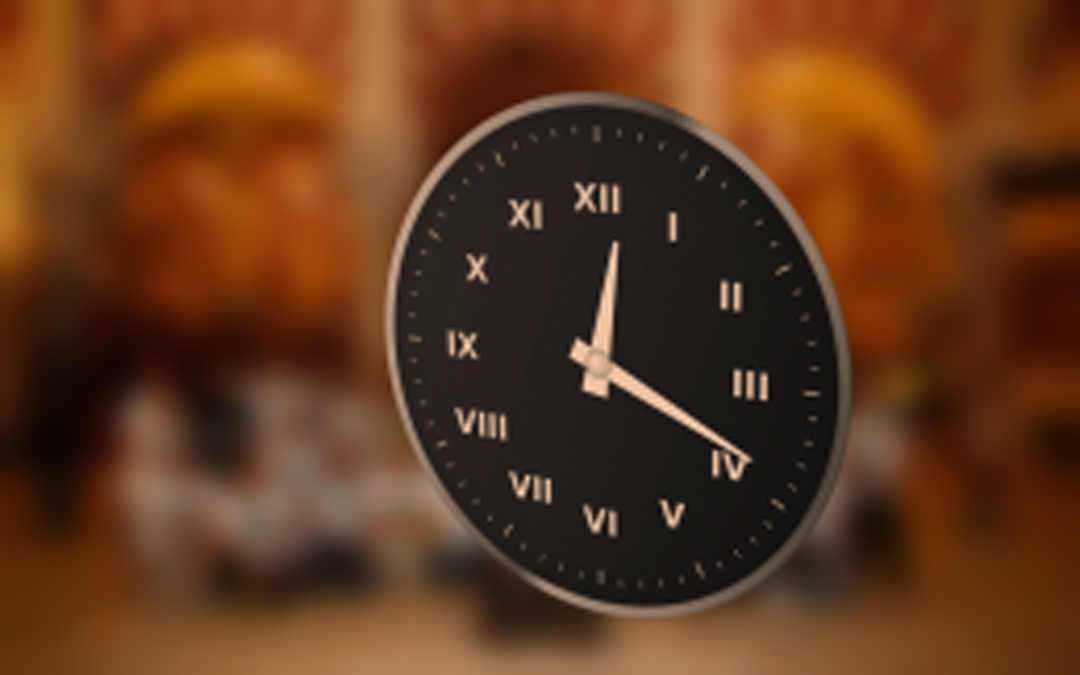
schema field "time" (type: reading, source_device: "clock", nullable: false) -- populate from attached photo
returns 12:19
